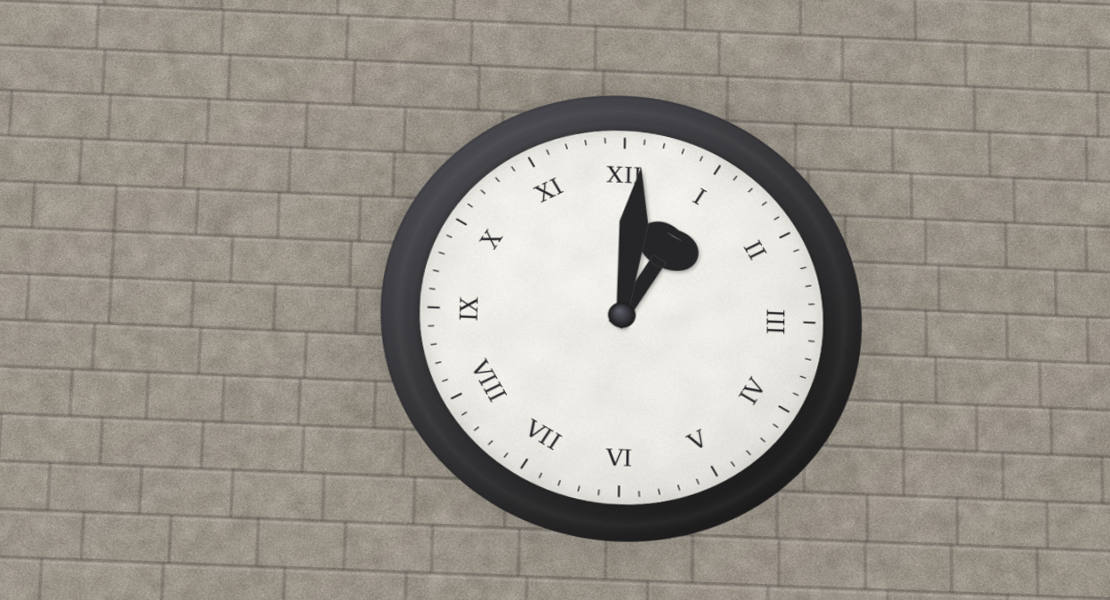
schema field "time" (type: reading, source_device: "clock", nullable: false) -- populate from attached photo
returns 1:01
